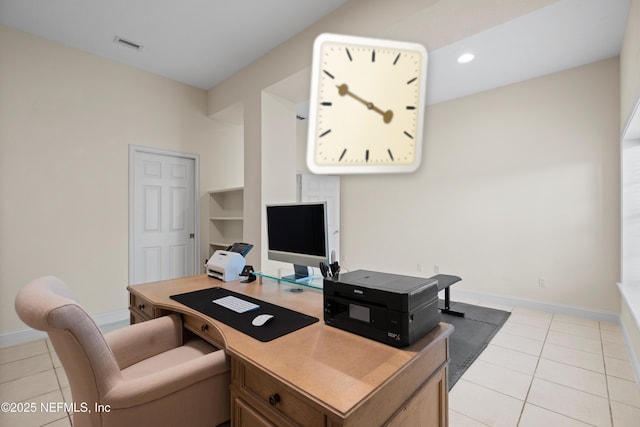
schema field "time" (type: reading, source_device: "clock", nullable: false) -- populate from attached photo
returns 3:49
